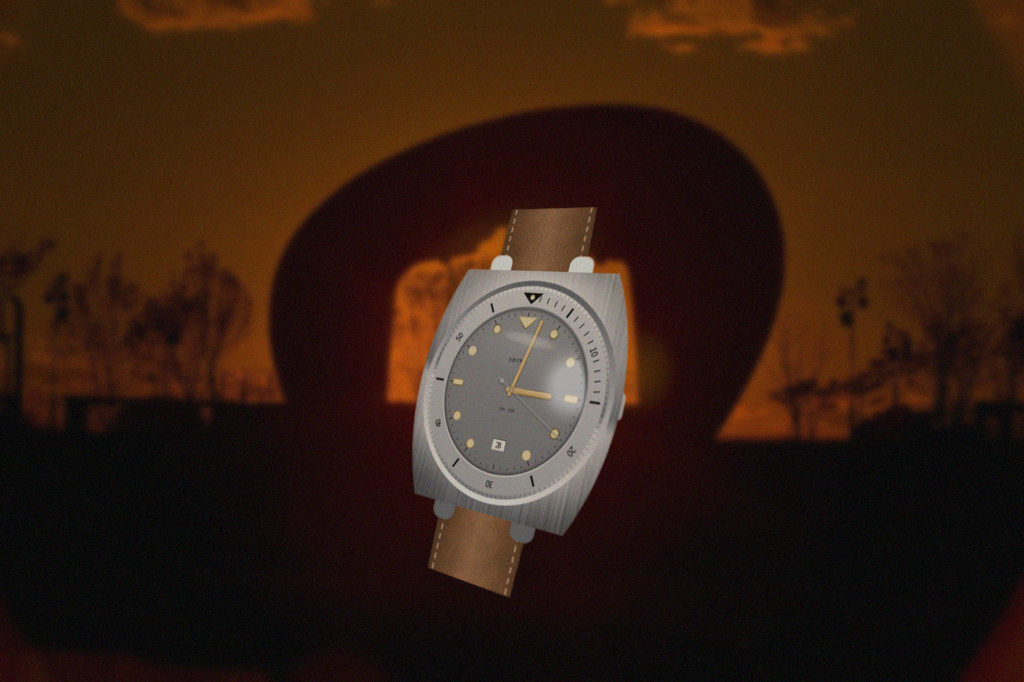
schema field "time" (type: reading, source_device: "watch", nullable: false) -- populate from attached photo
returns 3:02:20
